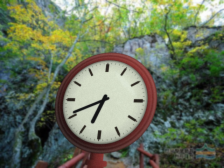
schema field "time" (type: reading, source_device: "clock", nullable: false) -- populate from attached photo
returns 6:41
